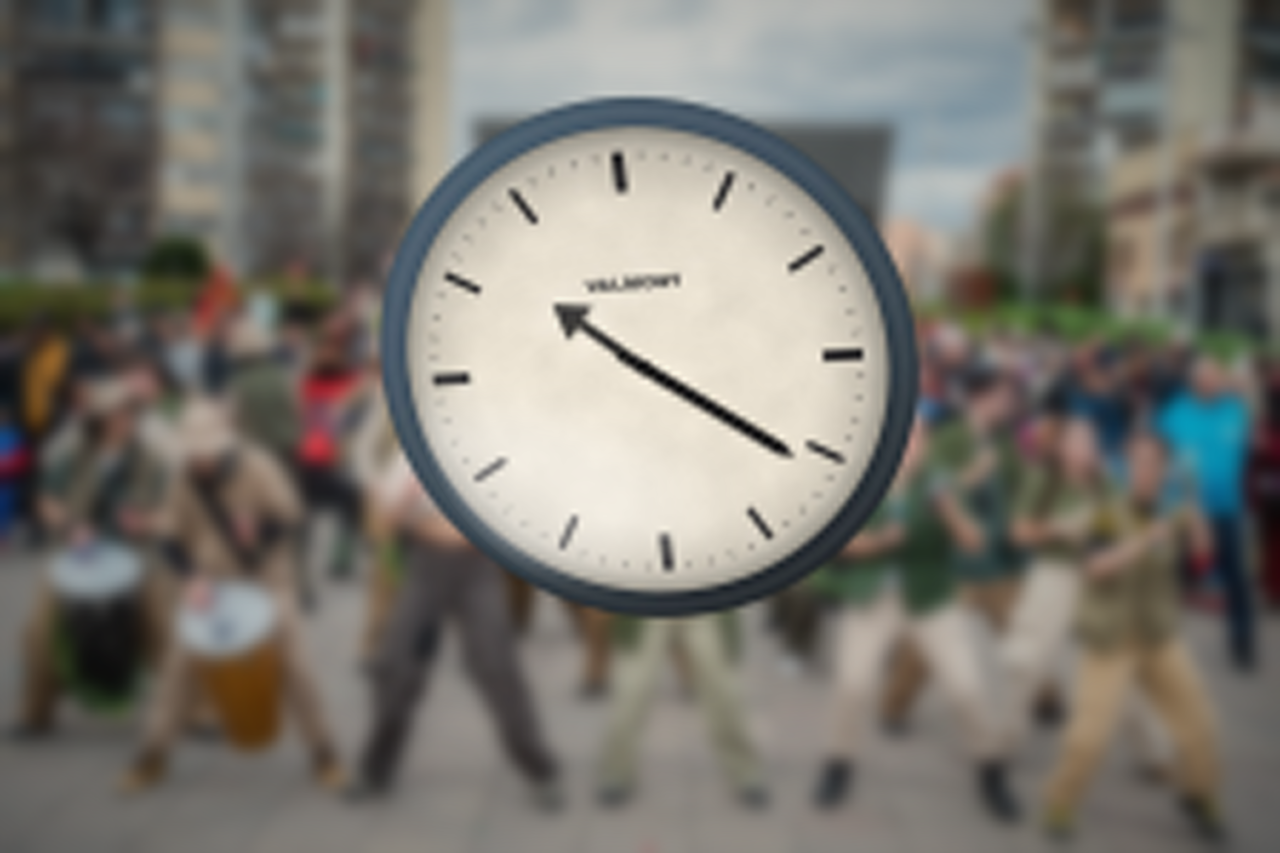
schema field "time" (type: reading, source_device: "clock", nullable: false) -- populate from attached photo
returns 10:21
